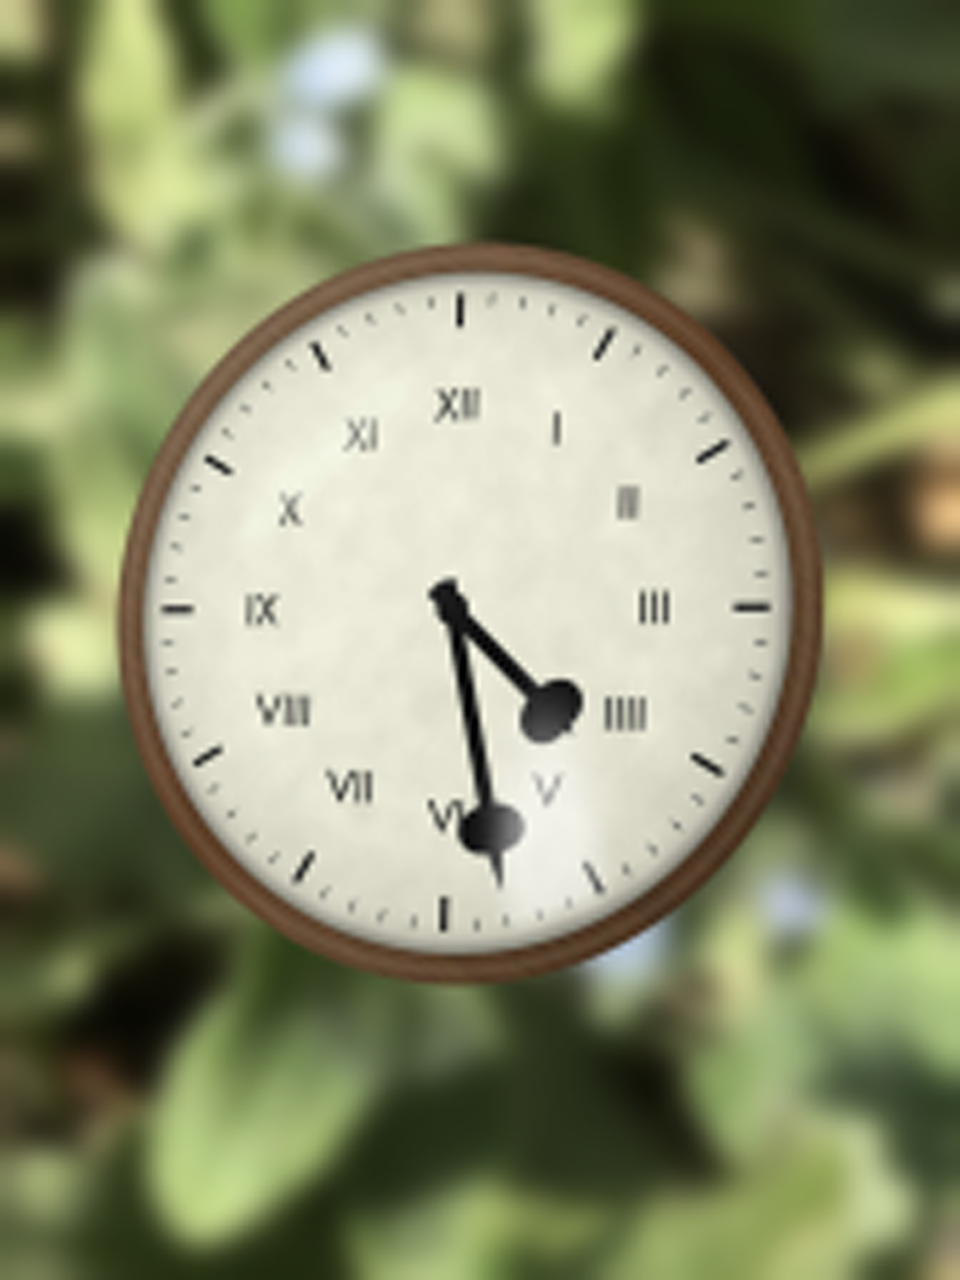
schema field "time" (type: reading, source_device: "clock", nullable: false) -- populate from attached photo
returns 4:28
